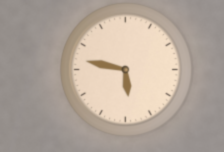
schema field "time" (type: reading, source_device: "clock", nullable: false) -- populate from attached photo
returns 5:47
